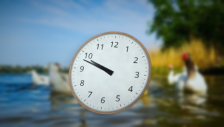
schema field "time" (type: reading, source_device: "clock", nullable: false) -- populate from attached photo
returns 9:48
